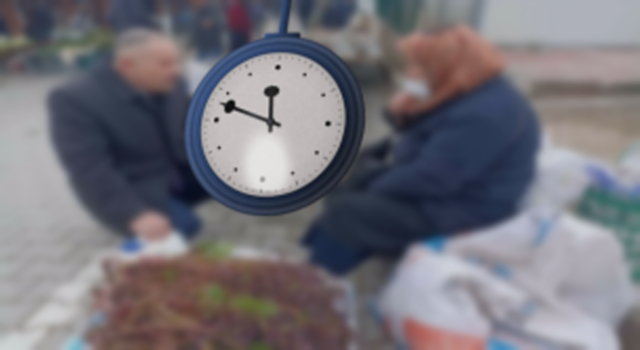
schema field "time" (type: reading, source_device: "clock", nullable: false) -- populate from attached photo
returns 11:48
